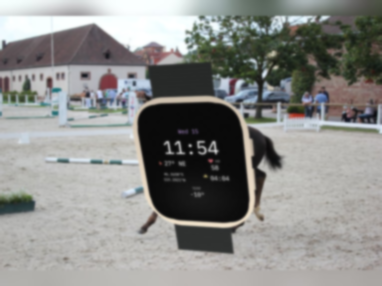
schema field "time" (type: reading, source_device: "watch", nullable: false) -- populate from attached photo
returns 11:54
